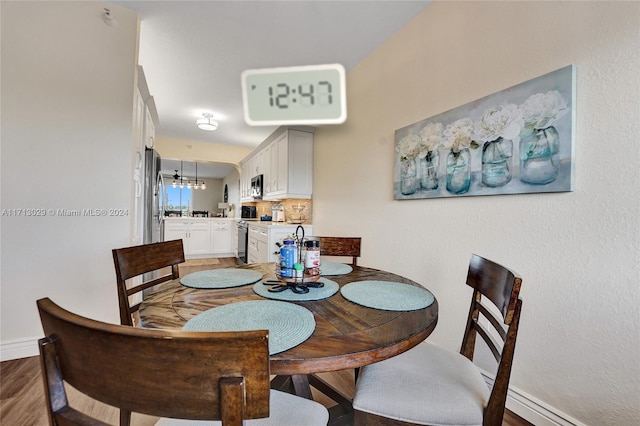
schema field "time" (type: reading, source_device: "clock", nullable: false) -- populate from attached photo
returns 12:47
